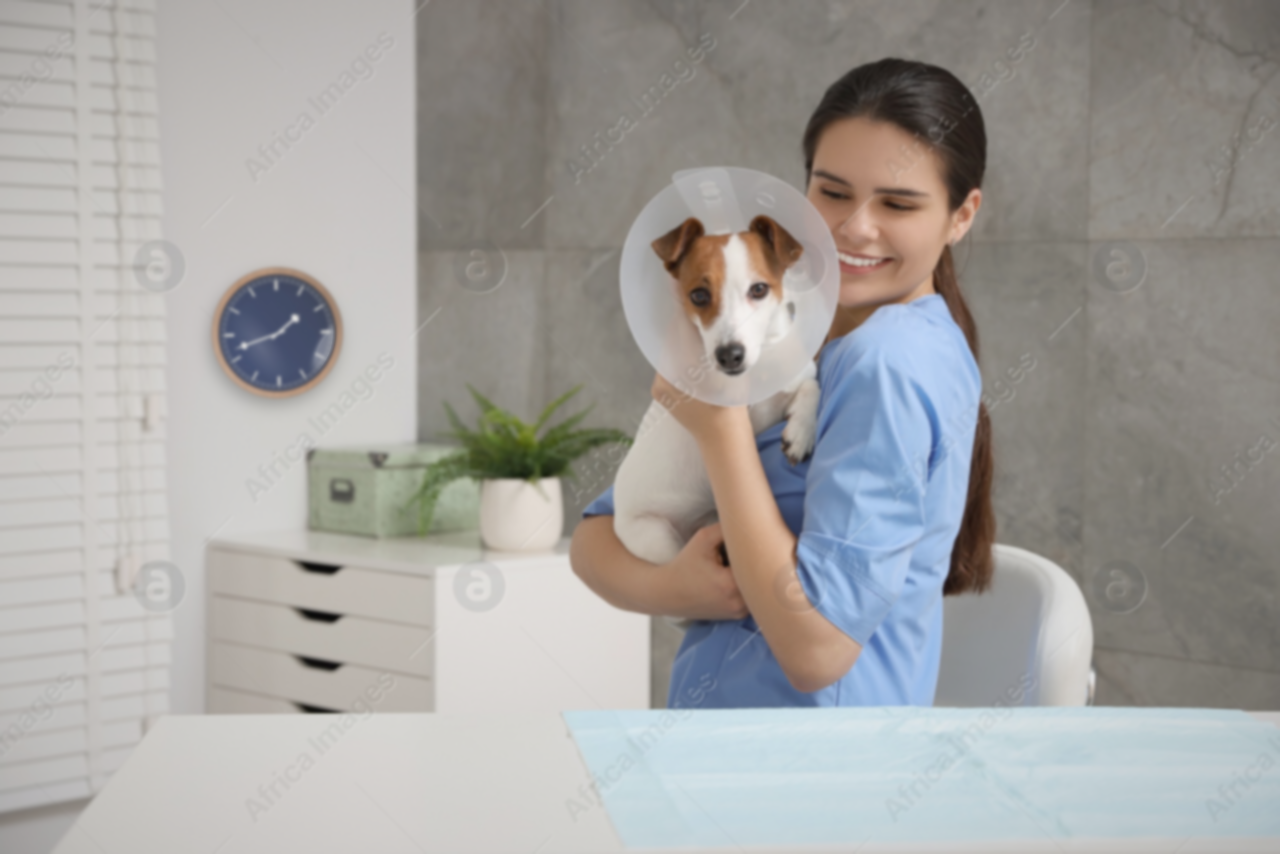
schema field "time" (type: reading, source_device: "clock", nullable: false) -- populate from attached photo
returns 1:42
